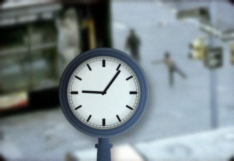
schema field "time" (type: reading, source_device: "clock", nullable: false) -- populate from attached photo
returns 9:06
